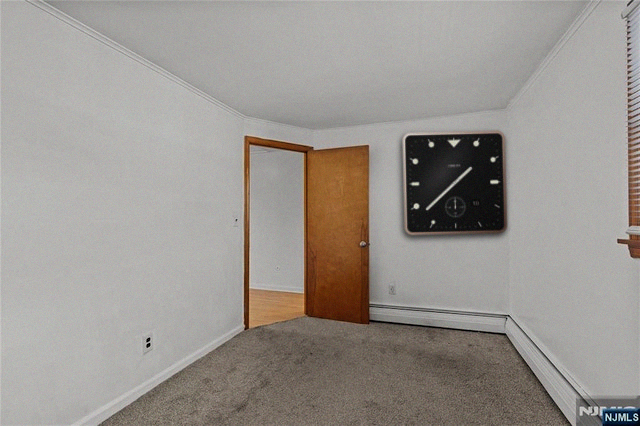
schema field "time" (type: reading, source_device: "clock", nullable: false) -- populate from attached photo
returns 1:38
